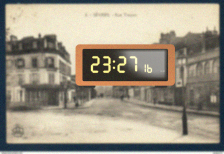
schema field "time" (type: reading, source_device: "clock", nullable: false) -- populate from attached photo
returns 23:27:16
